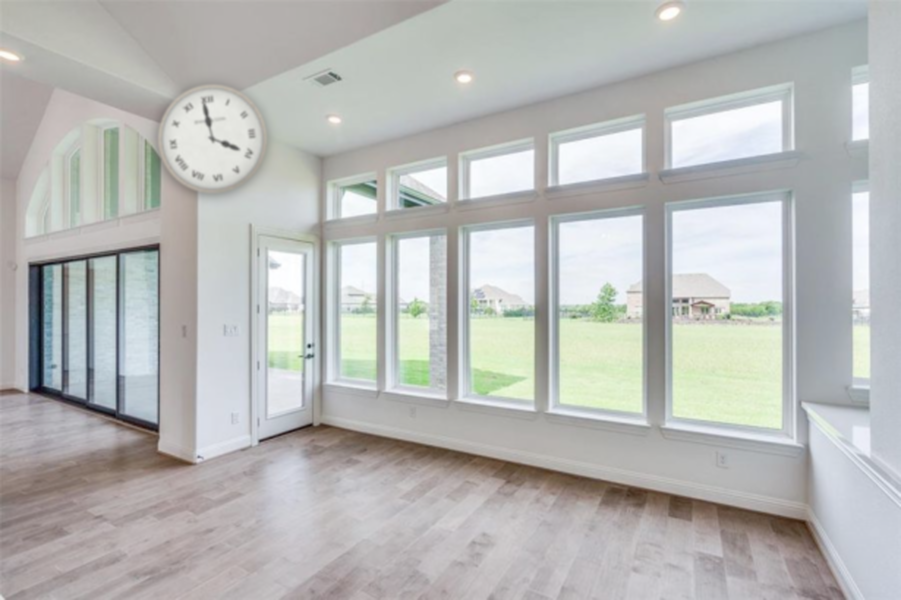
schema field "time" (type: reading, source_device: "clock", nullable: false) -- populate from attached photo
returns 3:59
